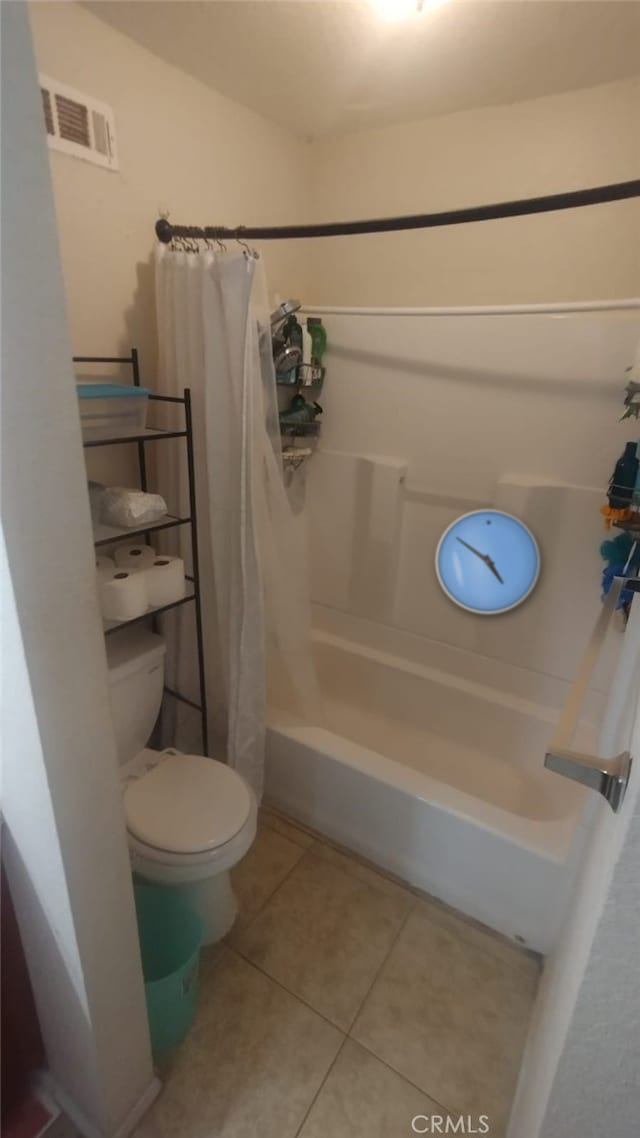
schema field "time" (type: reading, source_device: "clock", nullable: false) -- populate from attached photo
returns 4:51
